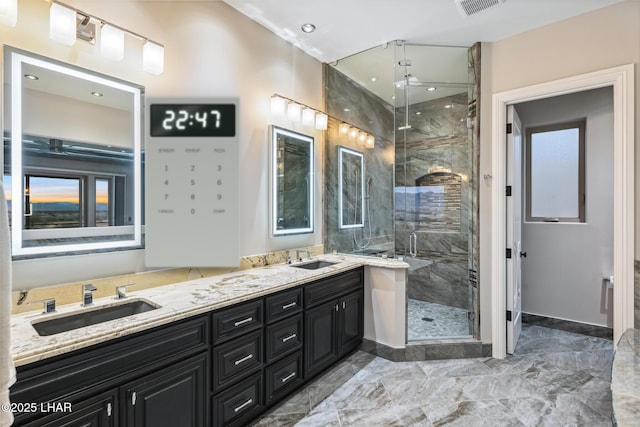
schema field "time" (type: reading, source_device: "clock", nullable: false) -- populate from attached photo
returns 22:47
